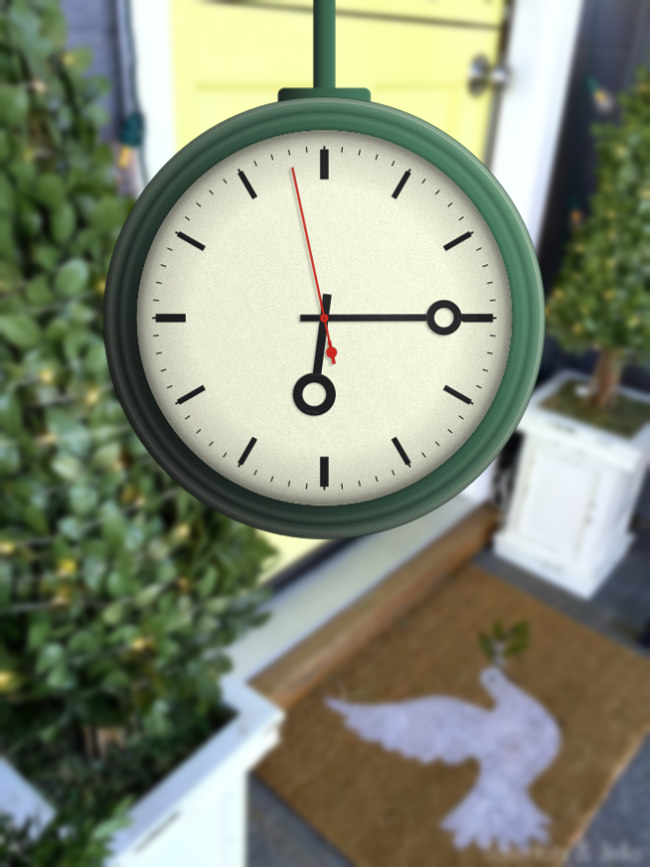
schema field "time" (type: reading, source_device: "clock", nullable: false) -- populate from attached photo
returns 6:14:58
